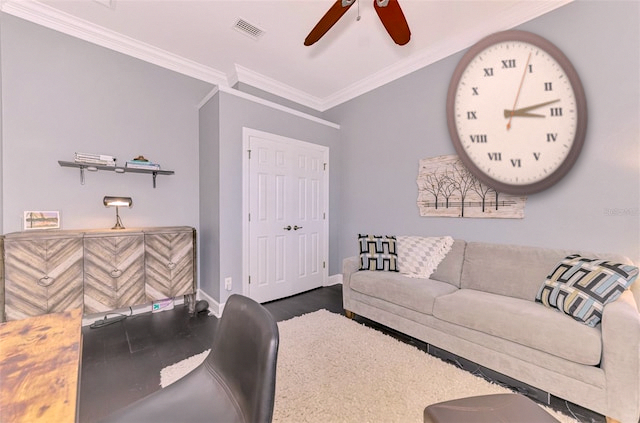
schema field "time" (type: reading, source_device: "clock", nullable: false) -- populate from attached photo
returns 3:13:04
